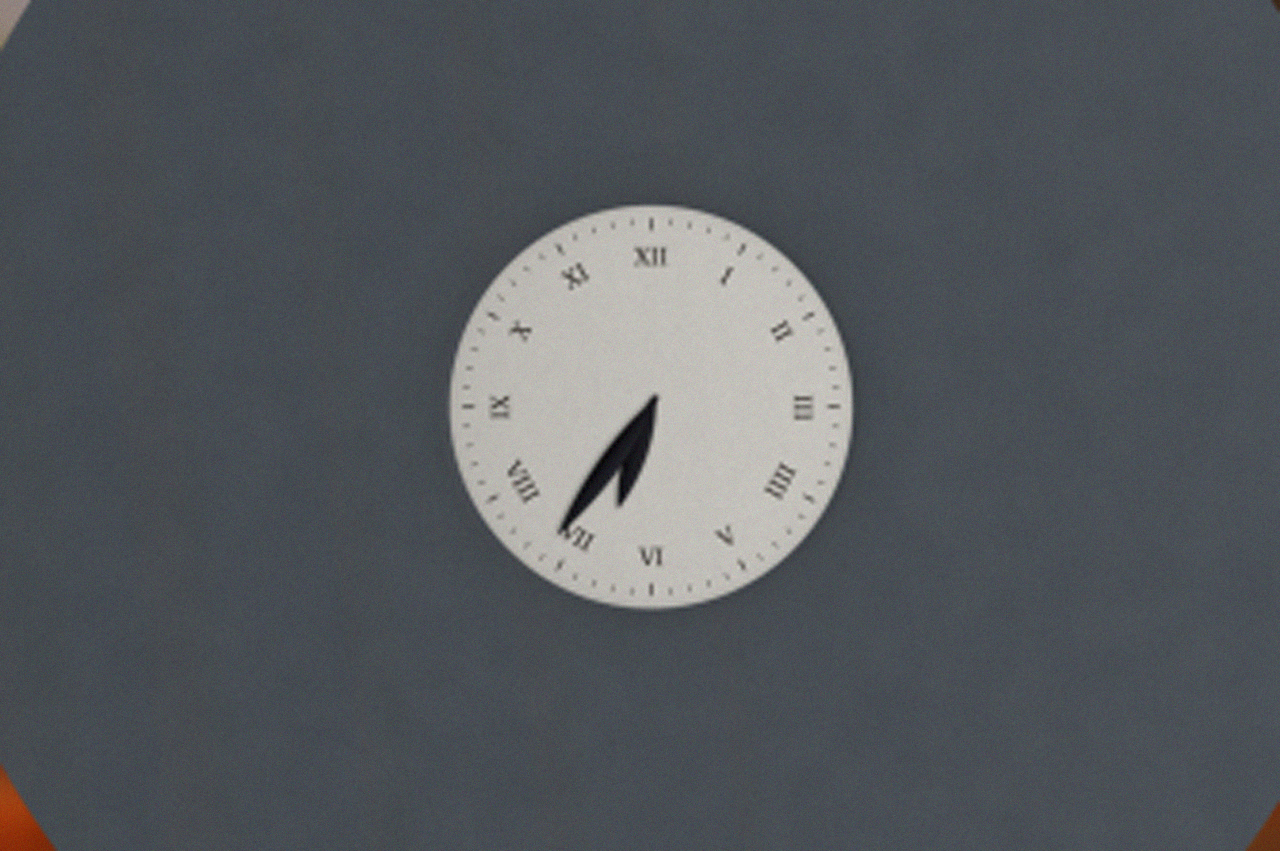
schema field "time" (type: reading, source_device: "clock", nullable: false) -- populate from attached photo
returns 6:36
